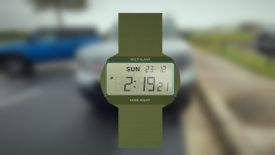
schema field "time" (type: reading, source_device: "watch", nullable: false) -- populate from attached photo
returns 2:19:21
